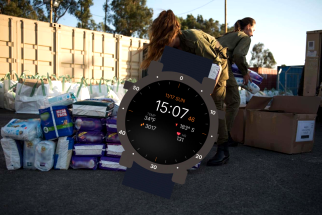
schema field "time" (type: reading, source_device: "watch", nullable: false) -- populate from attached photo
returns 15:07
